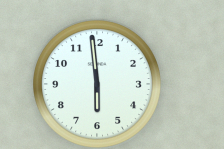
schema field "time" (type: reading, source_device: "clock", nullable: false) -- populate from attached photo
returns 5:59
